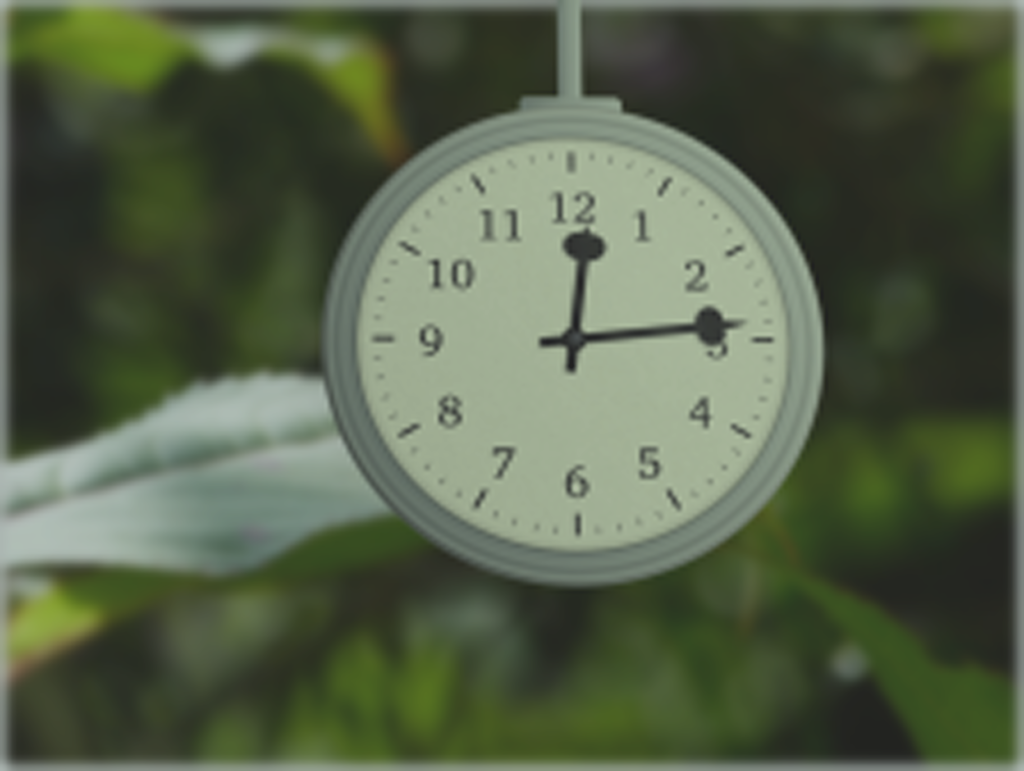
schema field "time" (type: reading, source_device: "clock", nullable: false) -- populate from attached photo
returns 12:14
